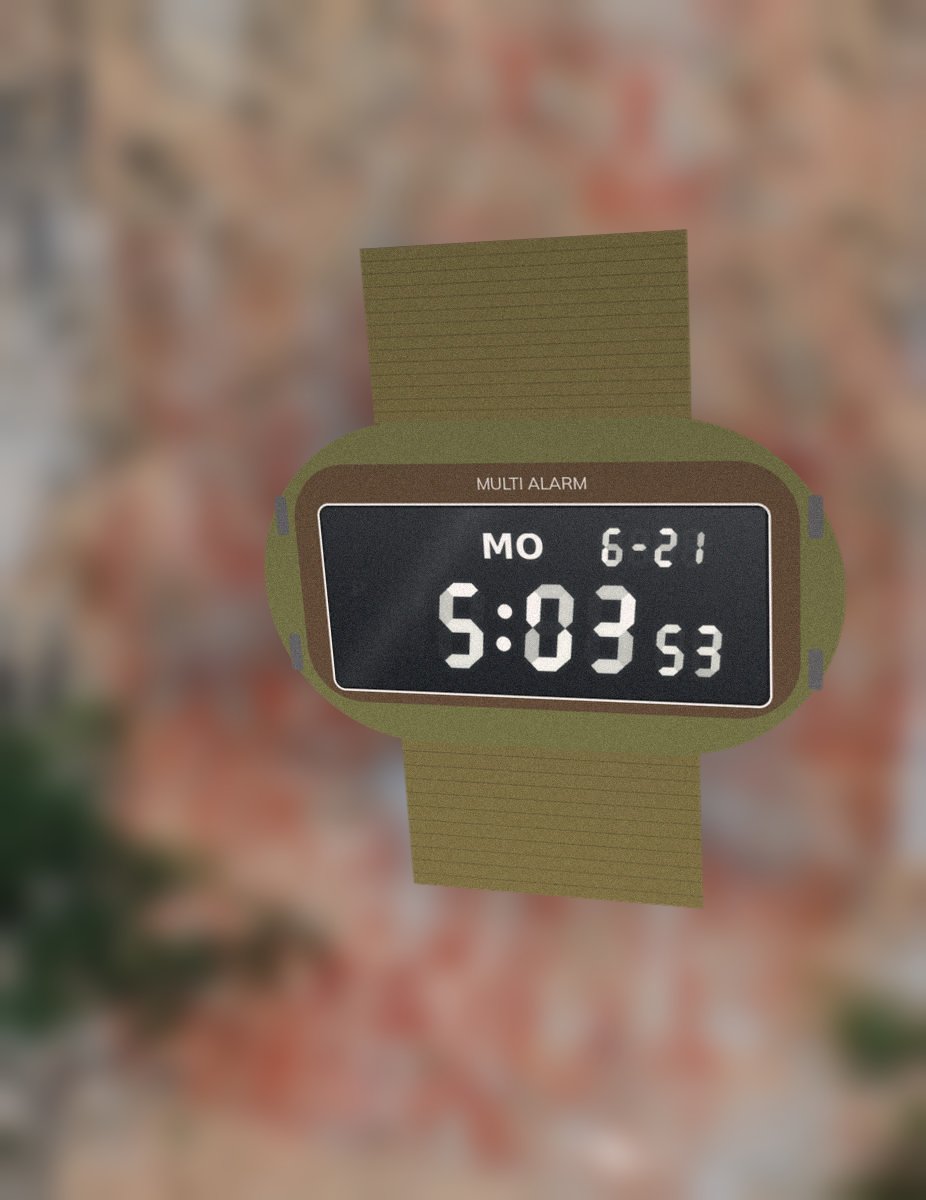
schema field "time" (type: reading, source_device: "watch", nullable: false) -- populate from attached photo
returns 5:03:53
